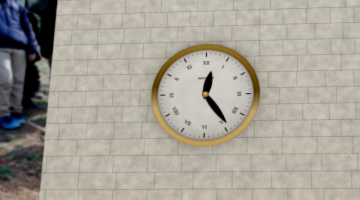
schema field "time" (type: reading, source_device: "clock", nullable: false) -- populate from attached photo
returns 12:24
